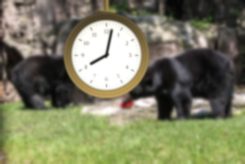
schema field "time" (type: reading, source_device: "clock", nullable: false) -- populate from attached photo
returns 8:02
